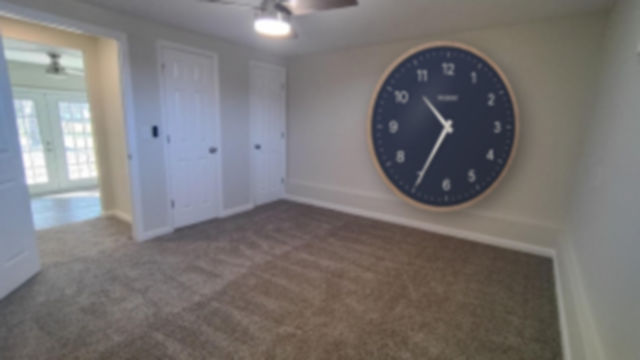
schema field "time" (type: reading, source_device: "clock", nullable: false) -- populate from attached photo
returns 10:35
